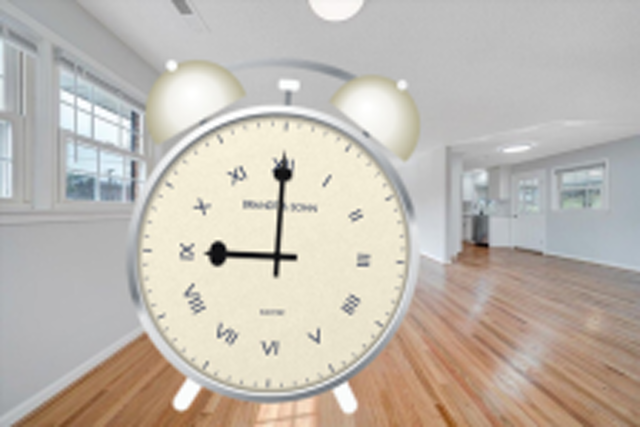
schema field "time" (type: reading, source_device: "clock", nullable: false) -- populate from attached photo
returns 9:00
